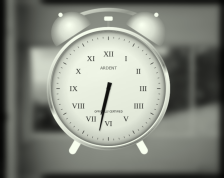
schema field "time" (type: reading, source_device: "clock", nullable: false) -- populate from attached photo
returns 6:32
